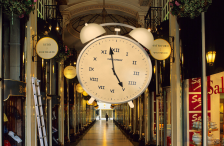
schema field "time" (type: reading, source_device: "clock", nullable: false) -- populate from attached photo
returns 4:58
